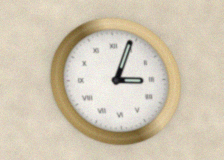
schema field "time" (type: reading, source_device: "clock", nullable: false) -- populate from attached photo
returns 3:04
